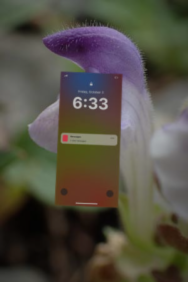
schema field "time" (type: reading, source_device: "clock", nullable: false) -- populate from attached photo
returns 6:33
